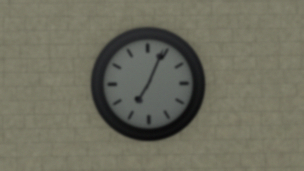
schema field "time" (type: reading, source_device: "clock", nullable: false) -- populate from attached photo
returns 7:04
